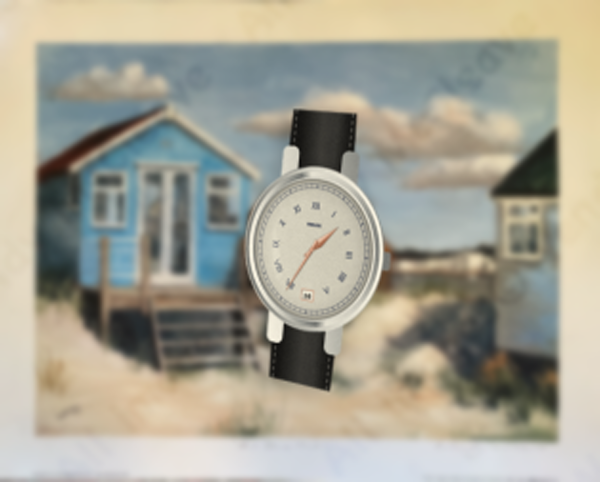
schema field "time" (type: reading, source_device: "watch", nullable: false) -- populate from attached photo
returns 1:35
